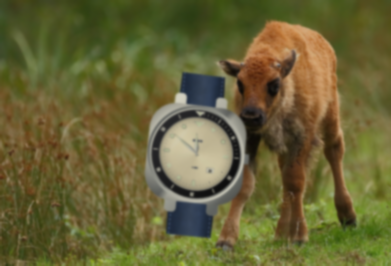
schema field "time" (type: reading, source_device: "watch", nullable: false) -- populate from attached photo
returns 11:51
